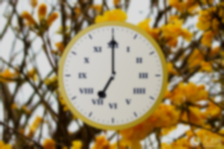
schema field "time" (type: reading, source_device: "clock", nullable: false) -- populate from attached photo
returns 7:00
